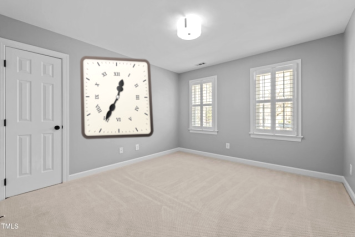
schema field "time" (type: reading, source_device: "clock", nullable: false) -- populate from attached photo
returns 12:35
